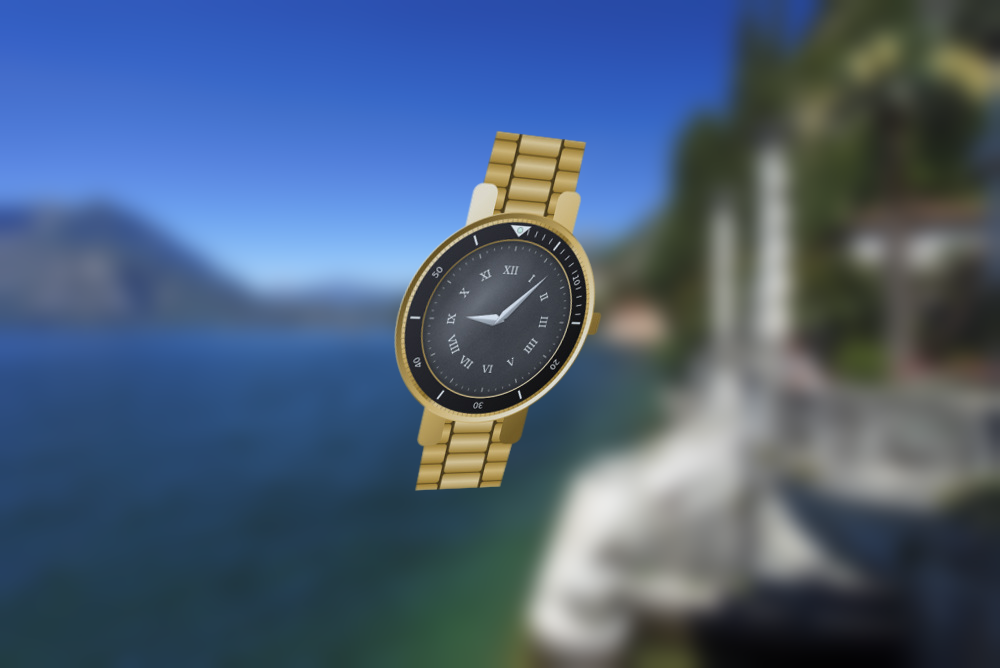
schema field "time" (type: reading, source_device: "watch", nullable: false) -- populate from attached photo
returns 9:07
